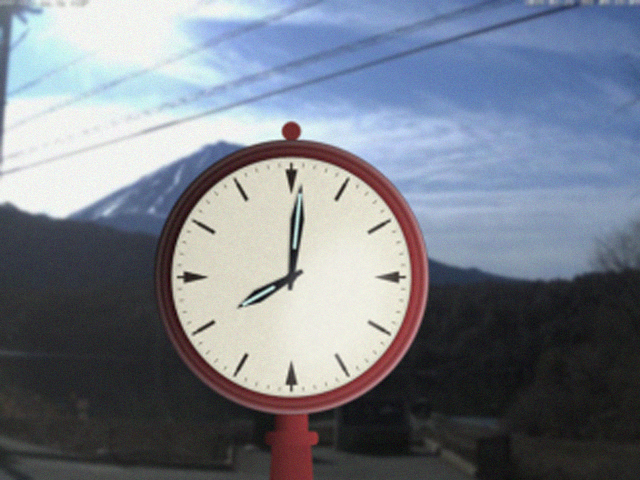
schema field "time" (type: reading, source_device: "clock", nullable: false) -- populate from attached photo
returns 8:01
